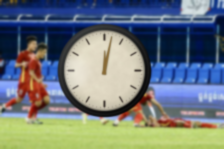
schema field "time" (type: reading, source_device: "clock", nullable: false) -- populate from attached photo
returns 12:02
